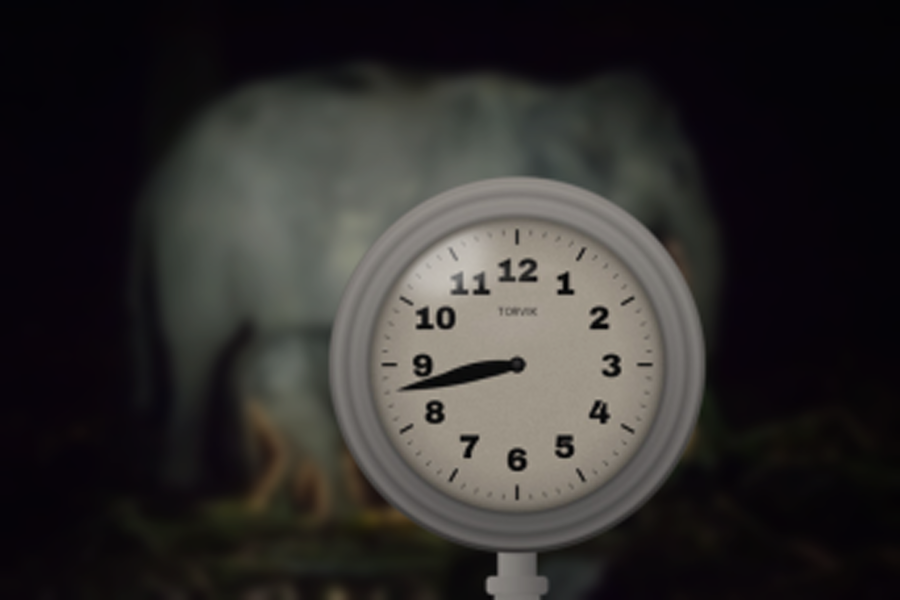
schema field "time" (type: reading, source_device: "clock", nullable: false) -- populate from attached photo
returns 8:43
